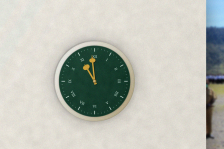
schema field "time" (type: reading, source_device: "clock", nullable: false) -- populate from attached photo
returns 10:59
